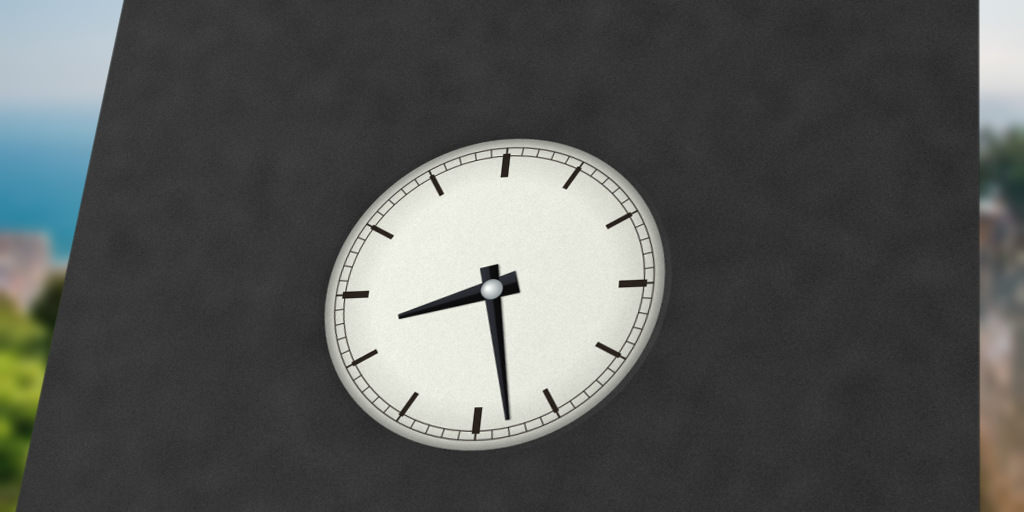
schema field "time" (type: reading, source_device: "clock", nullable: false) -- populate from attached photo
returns 8:28
